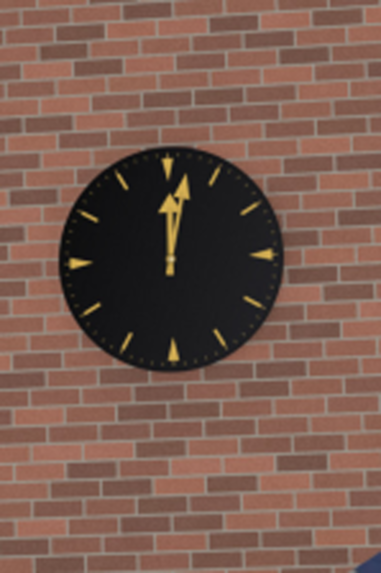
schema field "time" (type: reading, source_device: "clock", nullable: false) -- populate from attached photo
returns 12:02
